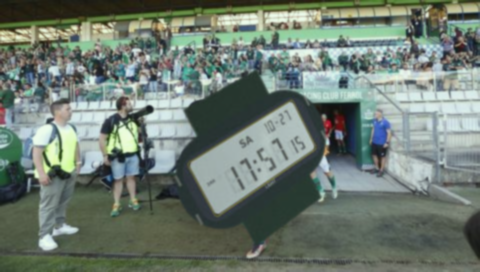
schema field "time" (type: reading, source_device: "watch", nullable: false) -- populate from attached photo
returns 17:57:15
